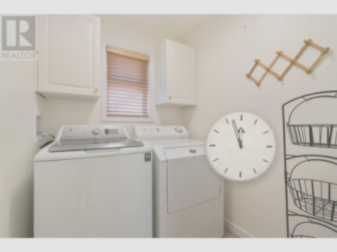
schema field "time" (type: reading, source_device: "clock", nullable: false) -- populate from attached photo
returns 11:57
